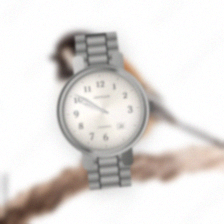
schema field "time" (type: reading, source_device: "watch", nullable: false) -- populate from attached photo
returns 9:51
